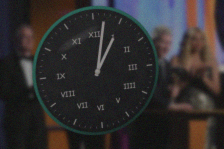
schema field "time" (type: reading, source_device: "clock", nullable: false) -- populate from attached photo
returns 1:02
